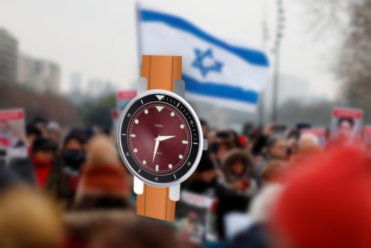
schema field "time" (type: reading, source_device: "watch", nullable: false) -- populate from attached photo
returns 2:32
